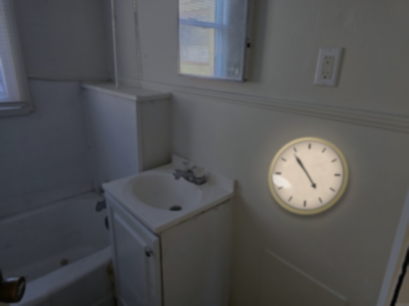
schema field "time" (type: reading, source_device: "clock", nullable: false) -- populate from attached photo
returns 4:54
